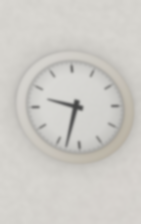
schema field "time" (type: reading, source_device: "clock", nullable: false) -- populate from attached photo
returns 9:33
